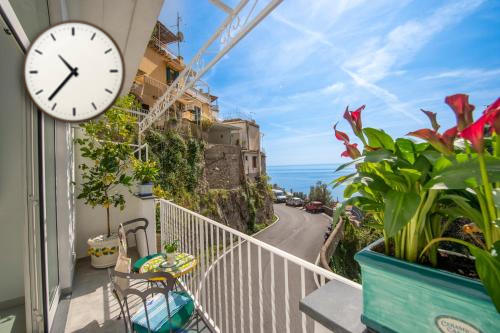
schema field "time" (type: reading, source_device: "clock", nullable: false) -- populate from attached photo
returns 10:37
